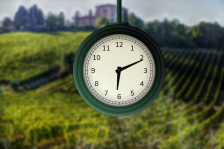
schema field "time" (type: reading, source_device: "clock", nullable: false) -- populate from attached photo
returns 6:11
